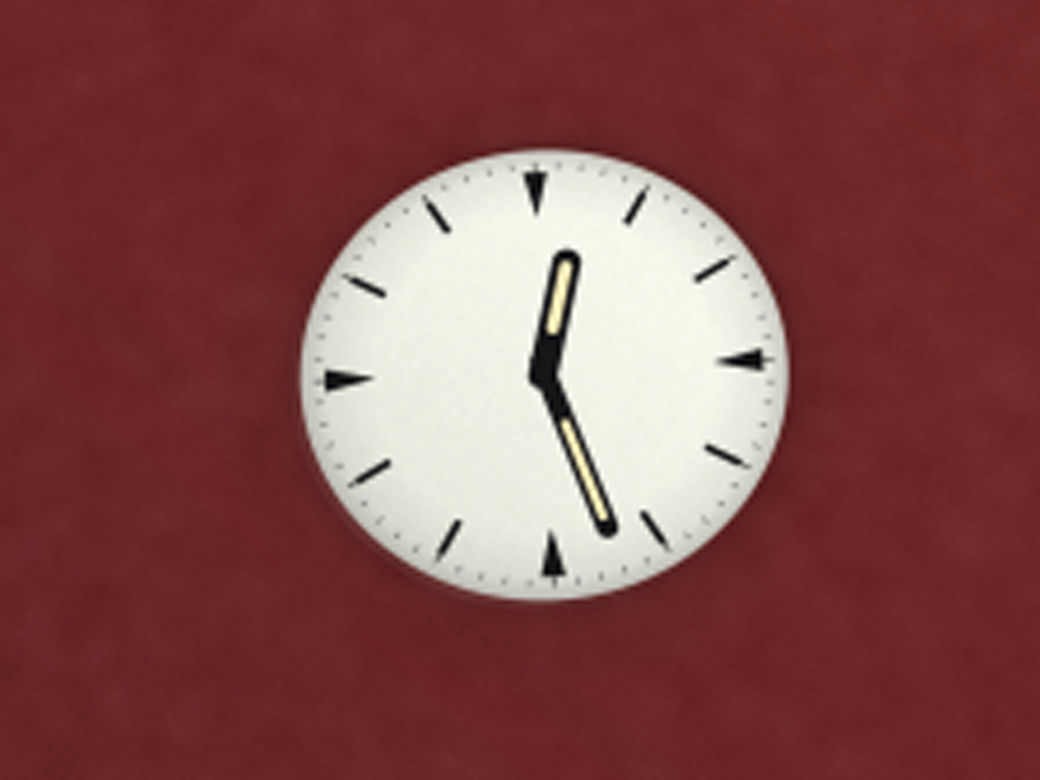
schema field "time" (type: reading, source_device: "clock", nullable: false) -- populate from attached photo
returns 12:27
